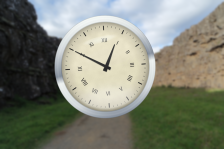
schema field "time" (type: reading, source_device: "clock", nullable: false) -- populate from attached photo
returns 12:50
